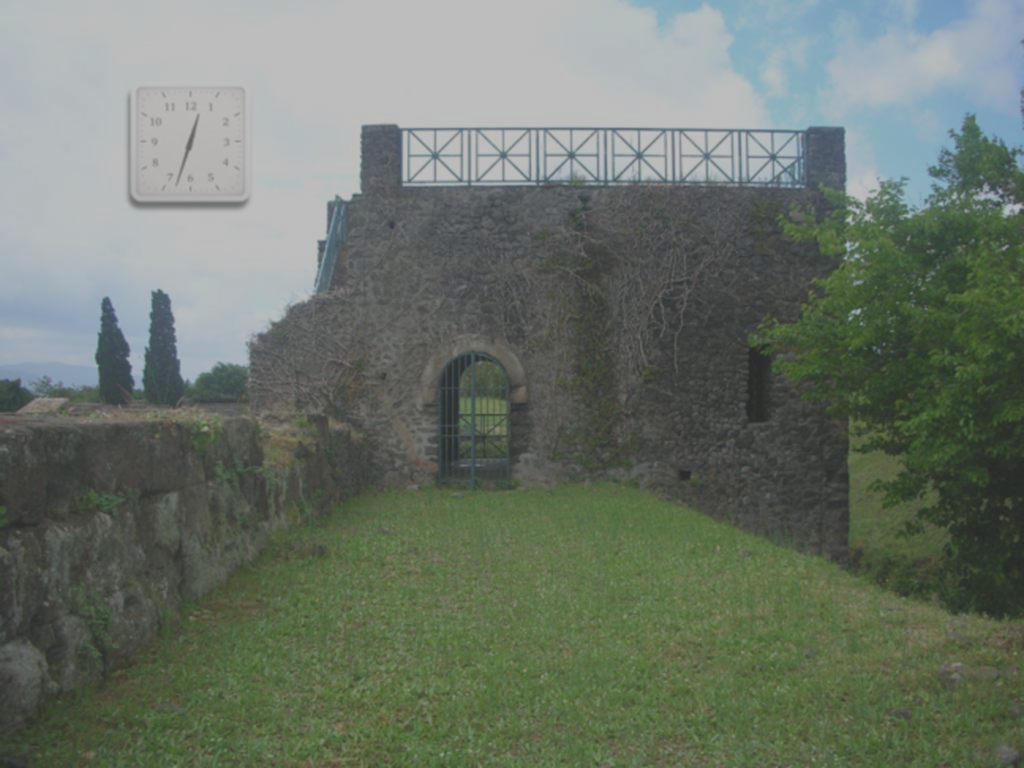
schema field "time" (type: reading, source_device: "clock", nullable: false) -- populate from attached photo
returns 12:33
